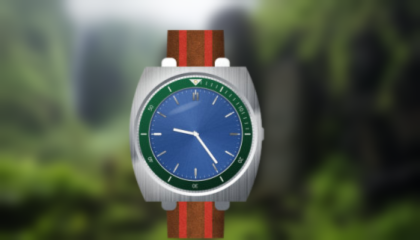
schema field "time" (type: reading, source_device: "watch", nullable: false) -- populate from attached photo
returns 9:24
